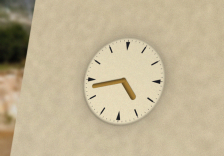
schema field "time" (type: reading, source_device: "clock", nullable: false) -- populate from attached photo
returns 4:43
